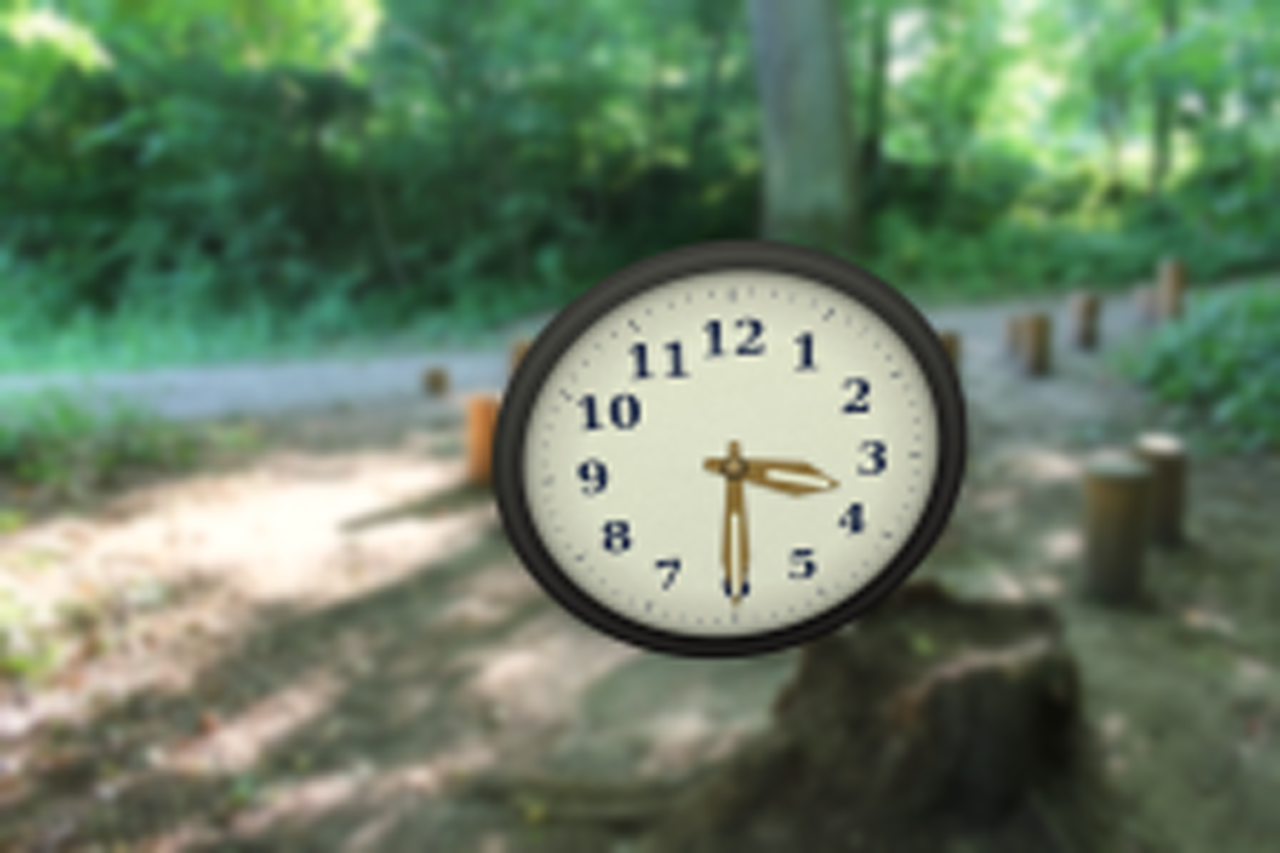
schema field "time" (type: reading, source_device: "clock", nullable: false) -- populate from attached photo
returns 3:30
